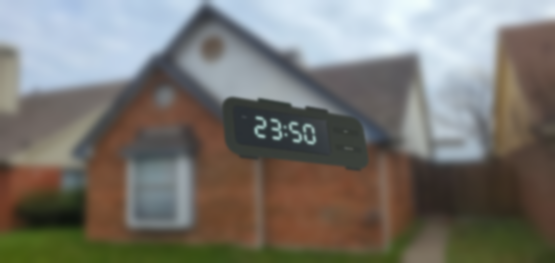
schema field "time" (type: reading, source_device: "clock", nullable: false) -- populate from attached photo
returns 23:50
